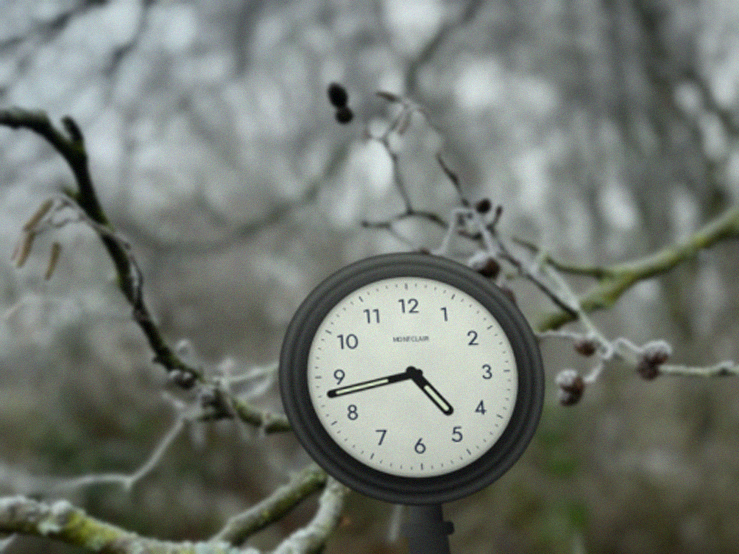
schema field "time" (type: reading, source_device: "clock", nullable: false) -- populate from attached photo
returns 4:43
